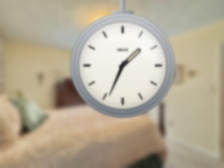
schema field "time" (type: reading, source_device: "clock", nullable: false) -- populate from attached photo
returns 1:34
